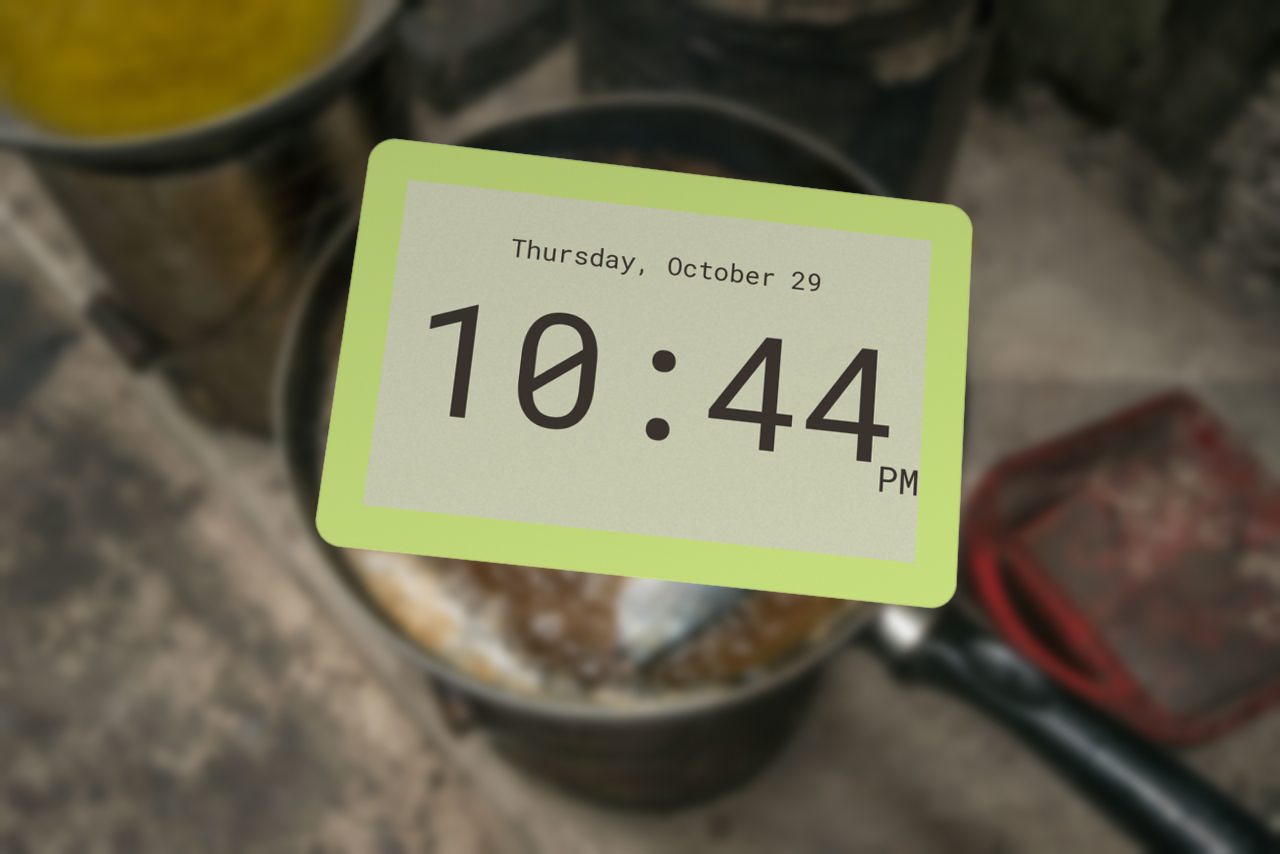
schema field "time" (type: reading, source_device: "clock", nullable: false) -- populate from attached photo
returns 10:44
